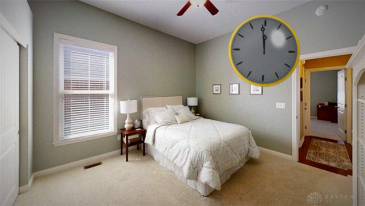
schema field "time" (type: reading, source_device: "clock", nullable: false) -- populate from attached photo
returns 11:59
